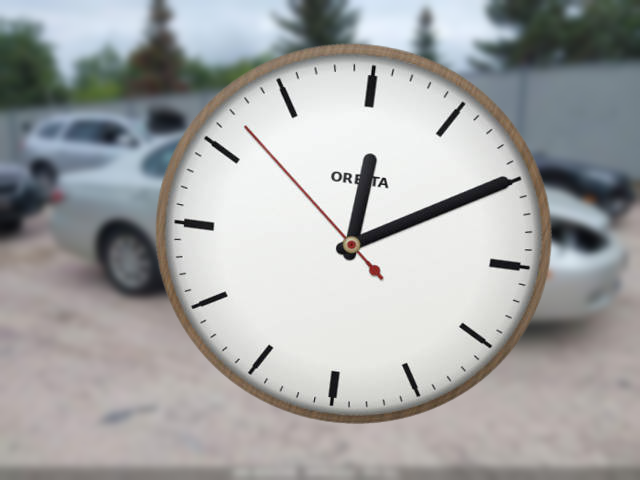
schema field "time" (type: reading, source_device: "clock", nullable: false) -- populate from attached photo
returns 12:09:52
